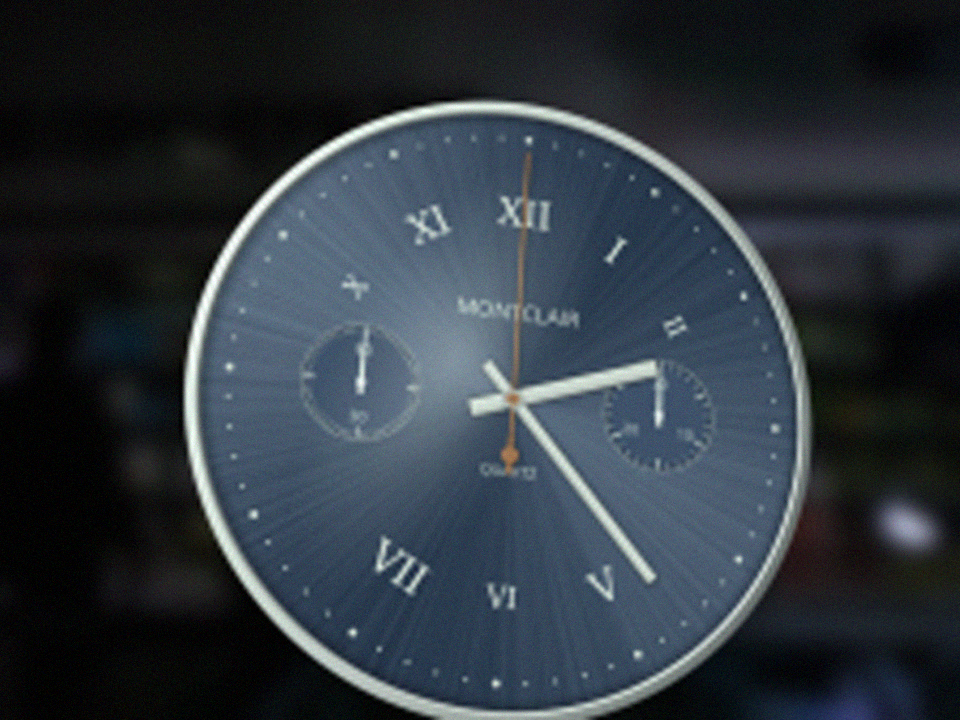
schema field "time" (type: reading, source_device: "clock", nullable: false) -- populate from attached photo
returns 2:23
